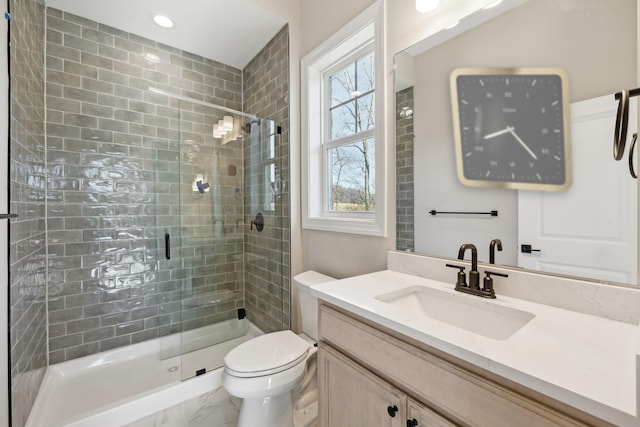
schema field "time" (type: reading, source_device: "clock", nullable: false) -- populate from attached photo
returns 8:23
